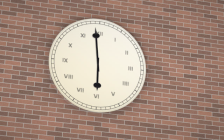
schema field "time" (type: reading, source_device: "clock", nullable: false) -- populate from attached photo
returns 5:59
